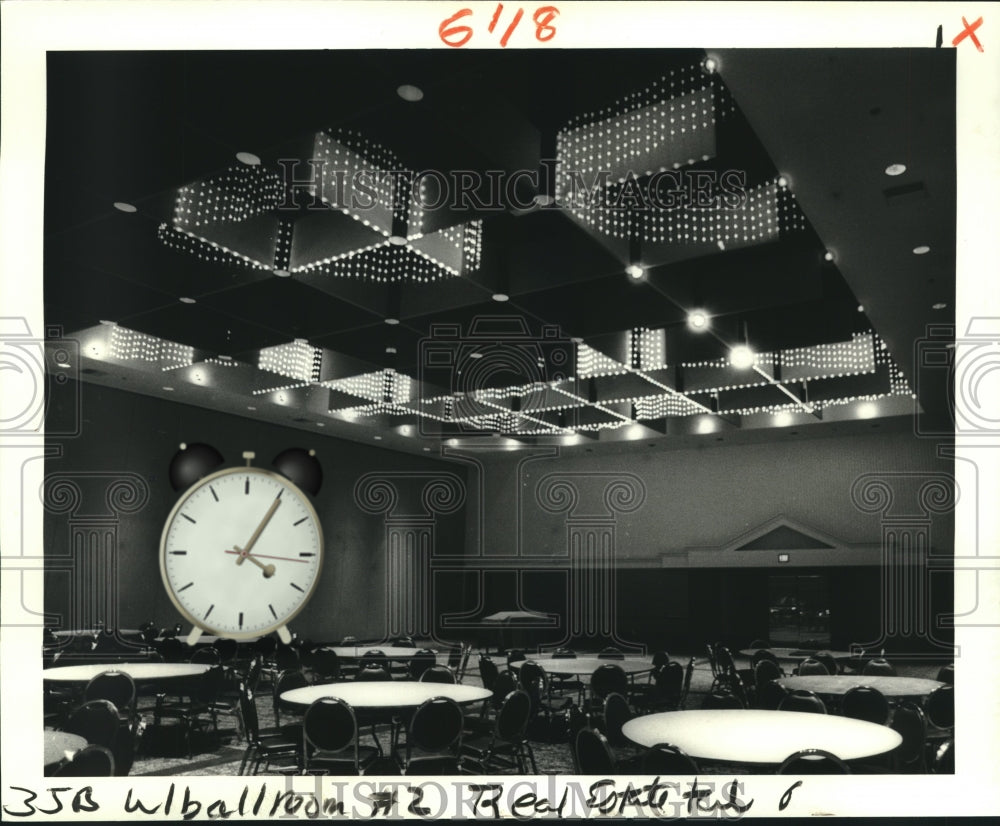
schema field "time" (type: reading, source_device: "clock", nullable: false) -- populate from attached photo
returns 4:05:16
